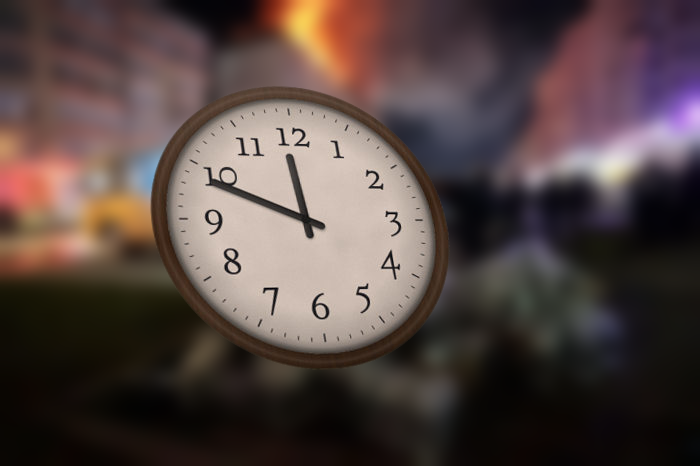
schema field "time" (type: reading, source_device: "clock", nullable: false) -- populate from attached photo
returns 11:49
